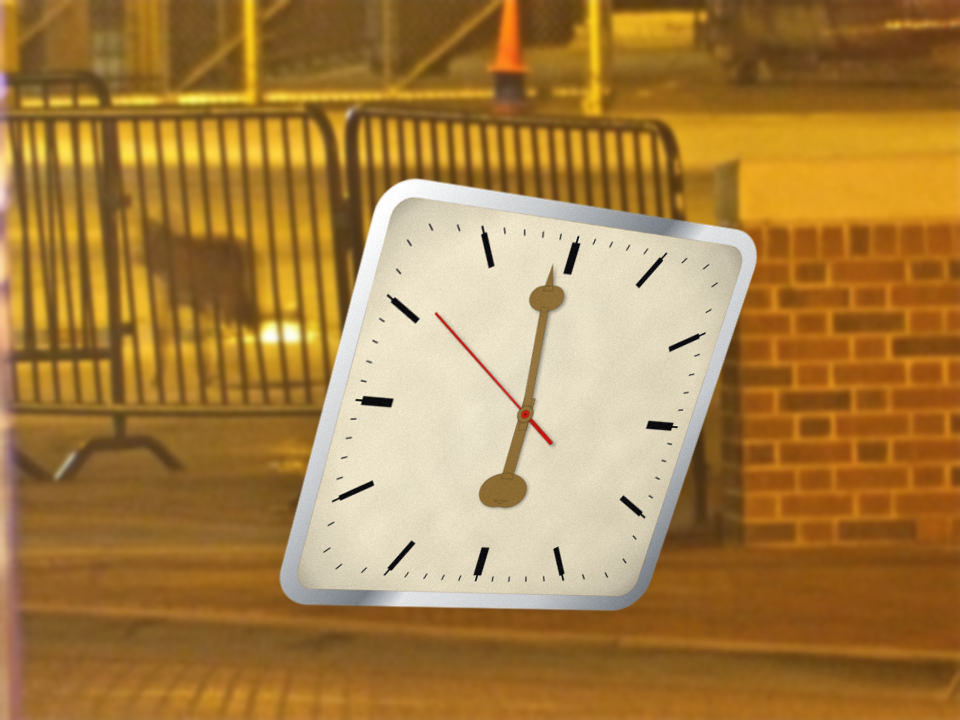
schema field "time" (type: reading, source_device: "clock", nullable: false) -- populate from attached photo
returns 5:58:51
